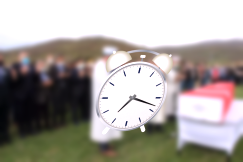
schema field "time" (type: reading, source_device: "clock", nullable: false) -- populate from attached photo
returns 7:18
